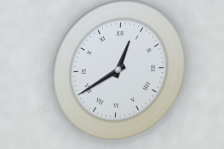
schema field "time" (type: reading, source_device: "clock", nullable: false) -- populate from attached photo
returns 12:40
